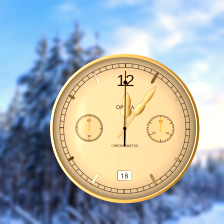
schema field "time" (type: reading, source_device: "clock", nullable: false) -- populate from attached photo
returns 12:06
